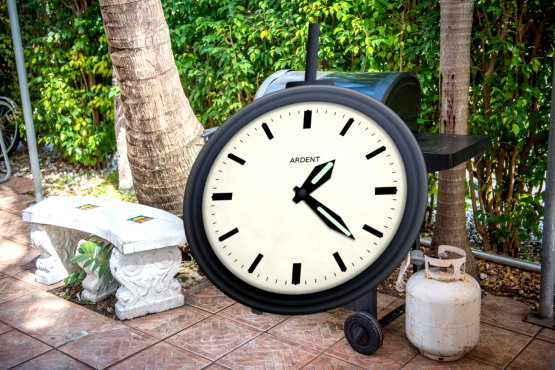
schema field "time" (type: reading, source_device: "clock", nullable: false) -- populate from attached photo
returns 1:22
